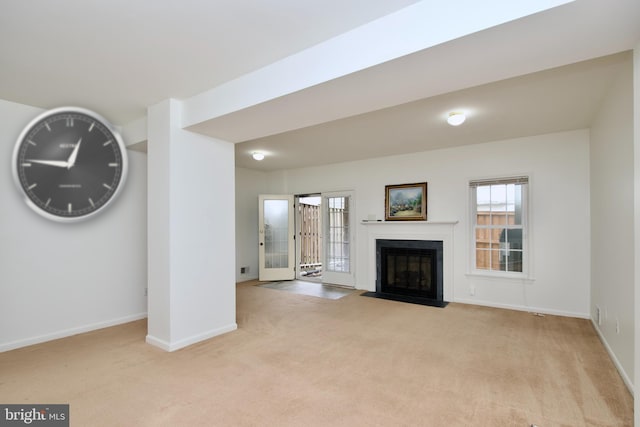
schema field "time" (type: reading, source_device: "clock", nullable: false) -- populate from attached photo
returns 12:46
